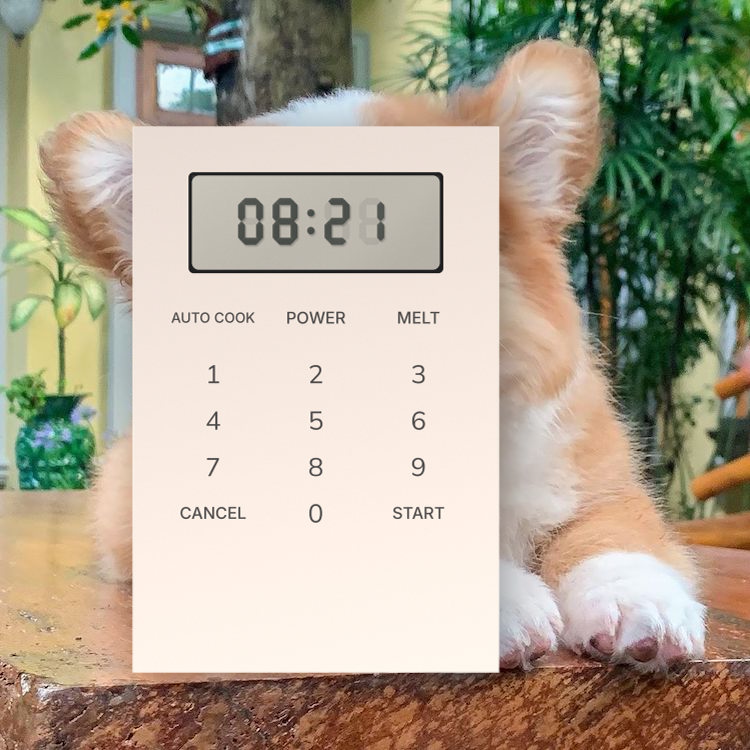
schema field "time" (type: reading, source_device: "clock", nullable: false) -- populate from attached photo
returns 8:21
